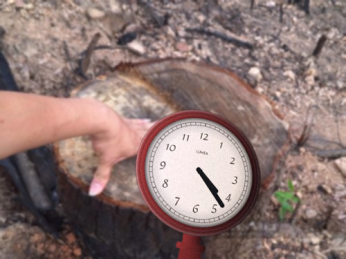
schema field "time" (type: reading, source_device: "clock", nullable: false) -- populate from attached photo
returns 4:23
